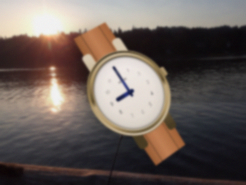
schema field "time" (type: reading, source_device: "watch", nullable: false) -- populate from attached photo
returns 9:00
